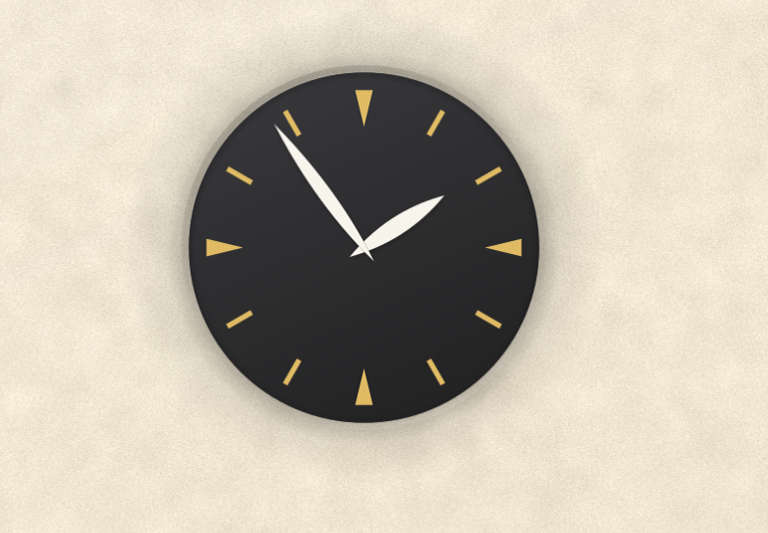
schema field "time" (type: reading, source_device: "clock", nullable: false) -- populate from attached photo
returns 1:54
